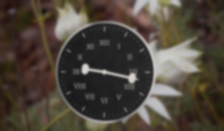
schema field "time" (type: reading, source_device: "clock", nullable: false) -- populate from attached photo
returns 9:17
